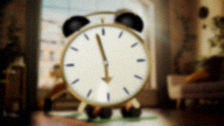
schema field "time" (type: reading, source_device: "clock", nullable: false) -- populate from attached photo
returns 5:58
